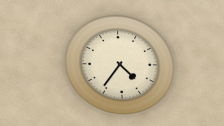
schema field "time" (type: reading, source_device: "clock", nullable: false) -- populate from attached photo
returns 4:36
